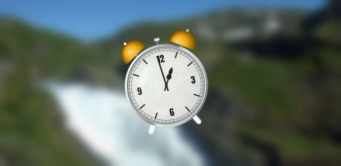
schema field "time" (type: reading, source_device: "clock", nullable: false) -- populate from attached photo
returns 12:59
